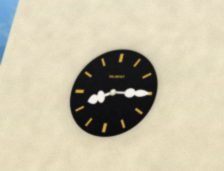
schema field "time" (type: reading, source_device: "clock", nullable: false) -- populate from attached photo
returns 8:15
